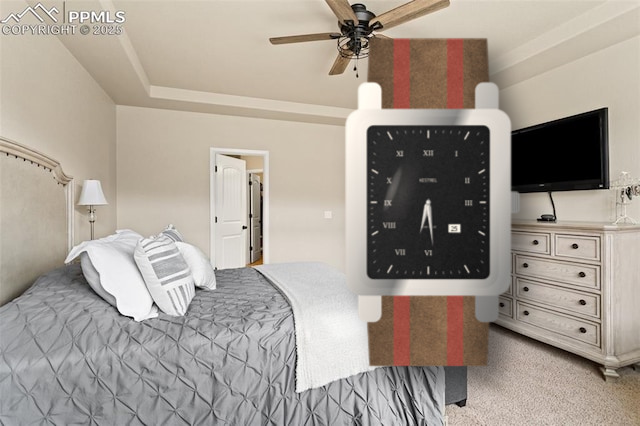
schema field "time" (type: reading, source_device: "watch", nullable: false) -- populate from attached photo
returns 6:29
